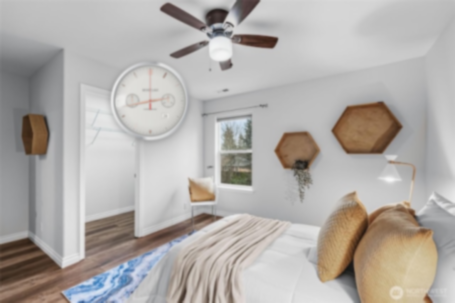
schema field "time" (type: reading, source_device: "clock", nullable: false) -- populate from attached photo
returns 2:43
